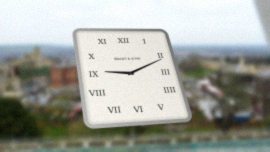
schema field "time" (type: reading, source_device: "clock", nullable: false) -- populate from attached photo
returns 9:11
